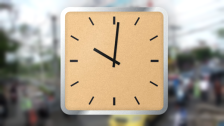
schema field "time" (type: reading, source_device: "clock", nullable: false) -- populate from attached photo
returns 10:01
